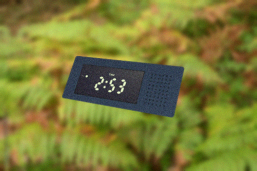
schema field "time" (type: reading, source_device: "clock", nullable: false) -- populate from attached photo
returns 2:53
